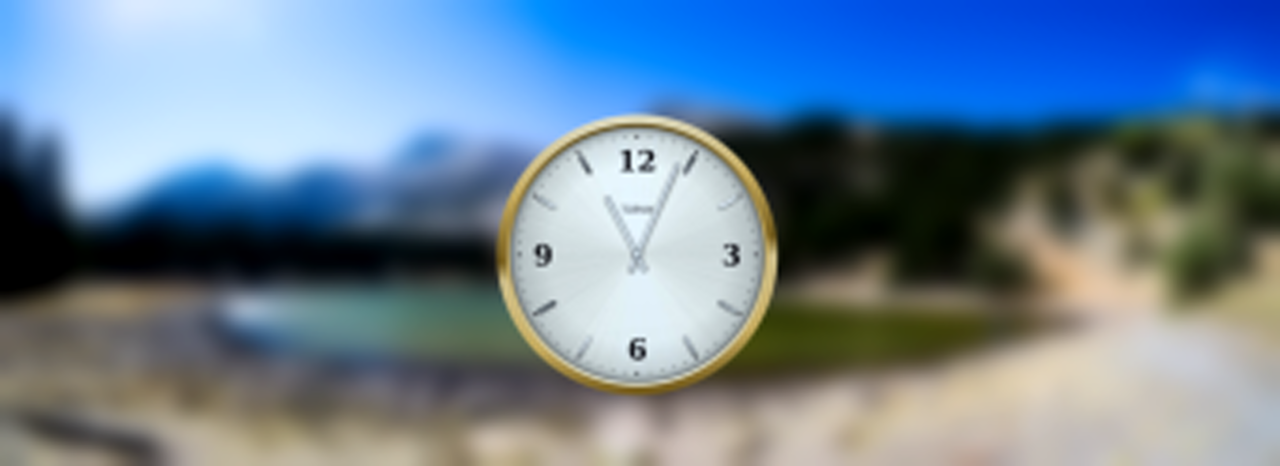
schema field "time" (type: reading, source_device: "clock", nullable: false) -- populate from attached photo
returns 11:04
